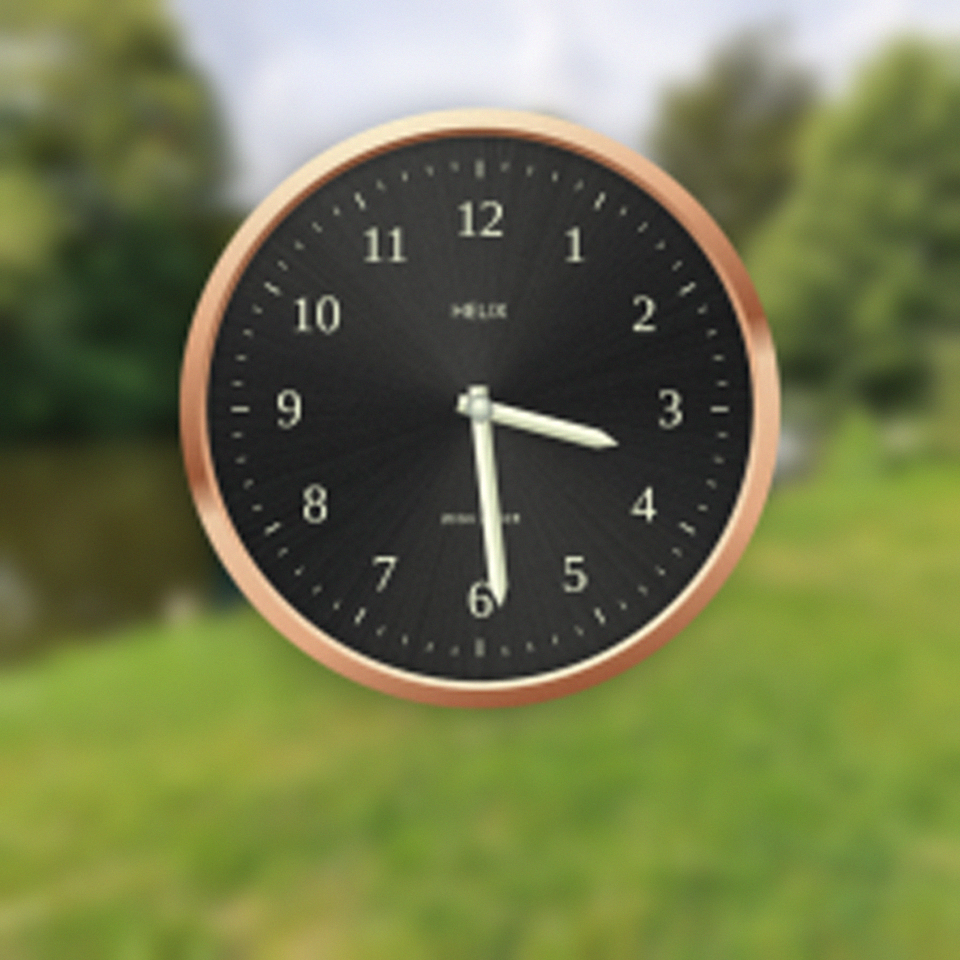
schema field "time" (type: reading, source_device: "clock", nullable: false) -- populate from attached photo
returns 3:29
